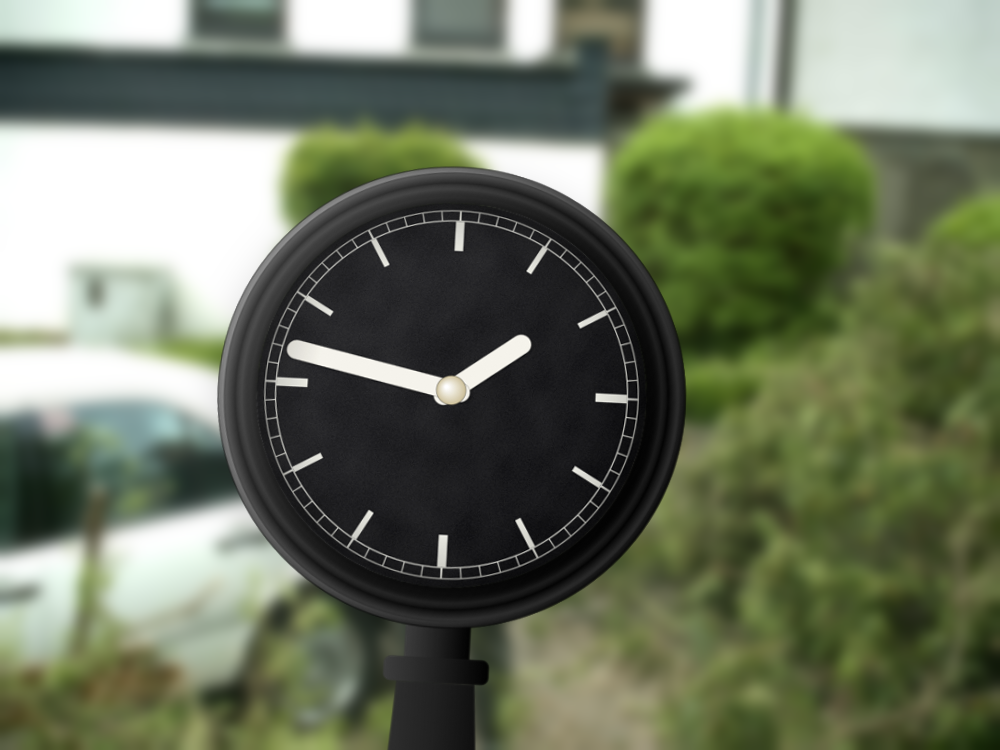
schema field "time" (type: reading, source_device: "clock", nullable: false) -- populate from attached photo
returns 1:47
